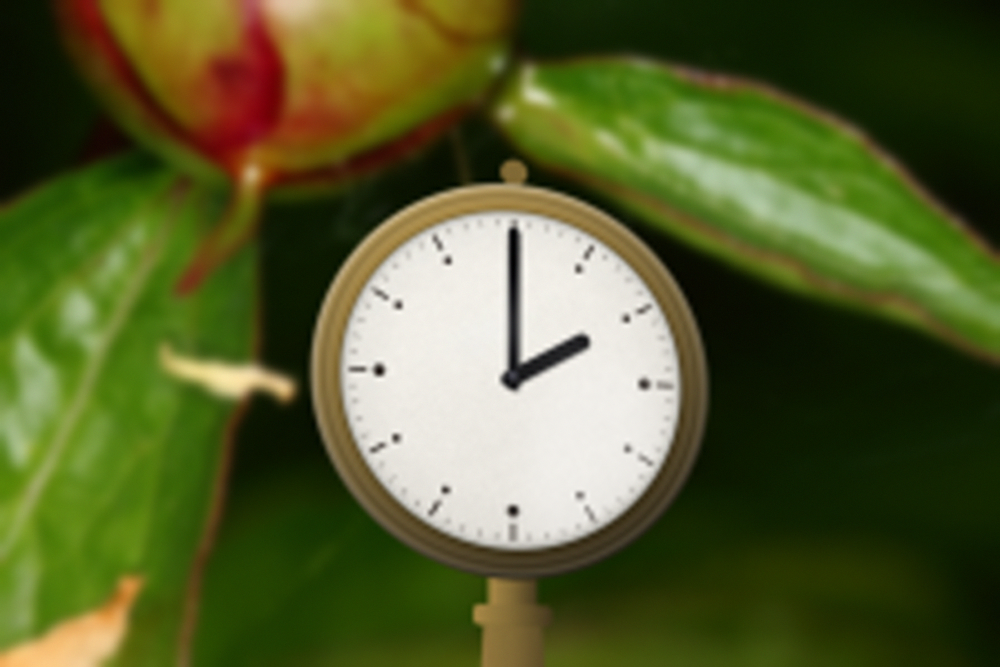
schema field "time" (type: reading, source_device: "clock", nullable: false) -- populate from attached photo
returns 2:00
